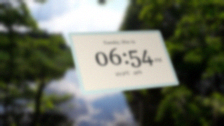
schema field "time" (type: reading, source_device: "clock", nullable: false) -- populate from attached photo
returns 6:54
